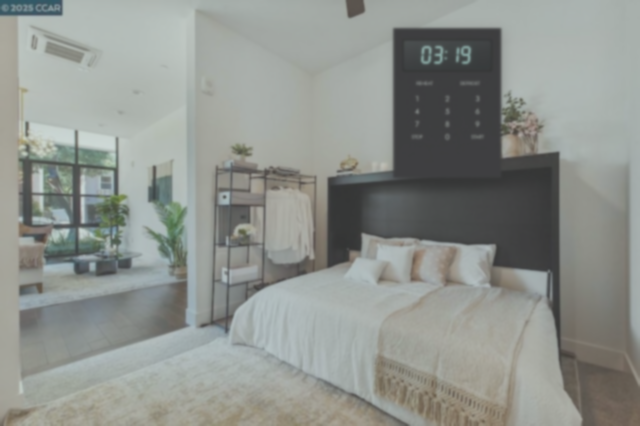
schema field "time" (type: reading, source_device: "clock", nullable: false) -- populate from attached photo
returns 3:19
